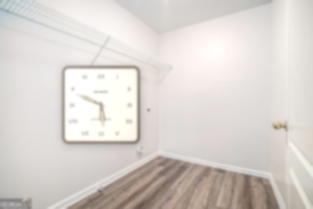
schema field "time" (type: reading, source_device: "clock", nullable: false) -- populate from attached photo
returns 5:49
